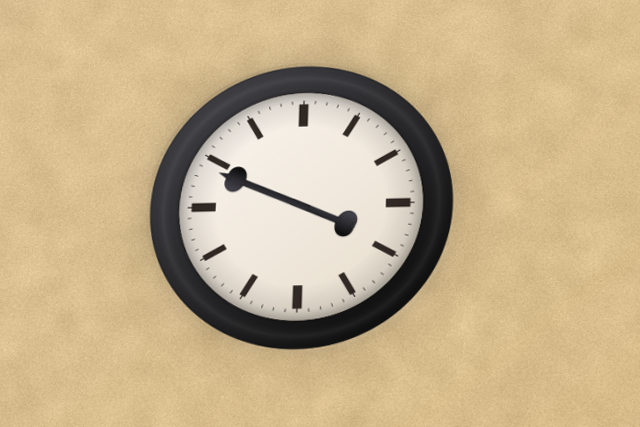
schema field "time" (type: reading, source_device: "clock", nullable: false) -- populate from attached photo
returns 3:49
